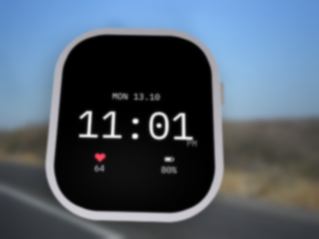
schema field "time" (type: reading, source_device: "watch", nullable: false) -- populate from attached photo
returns 11:01
